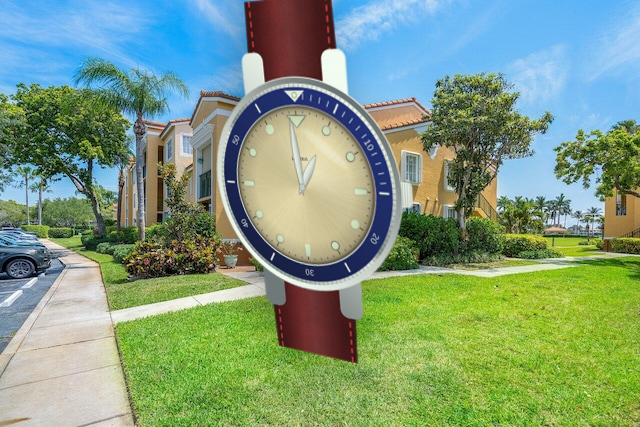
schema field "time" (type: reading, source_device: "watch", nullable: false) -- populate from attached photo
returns 12:59
